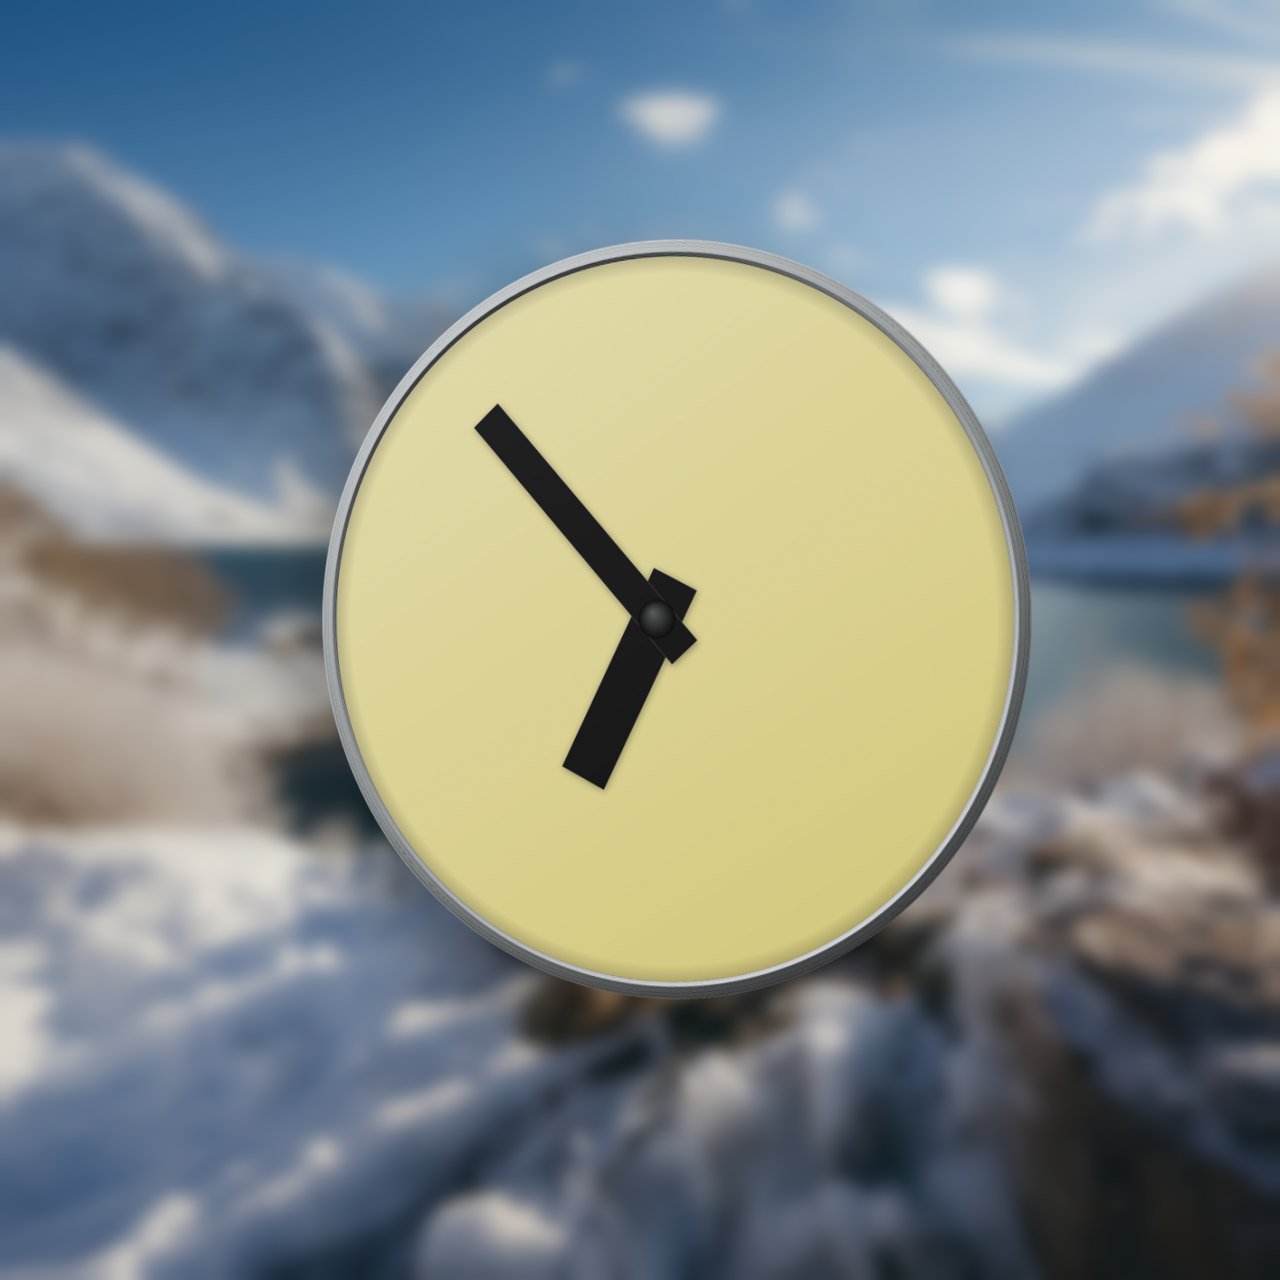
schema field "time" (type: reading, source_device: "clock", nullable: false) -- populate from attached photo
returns 6:53
